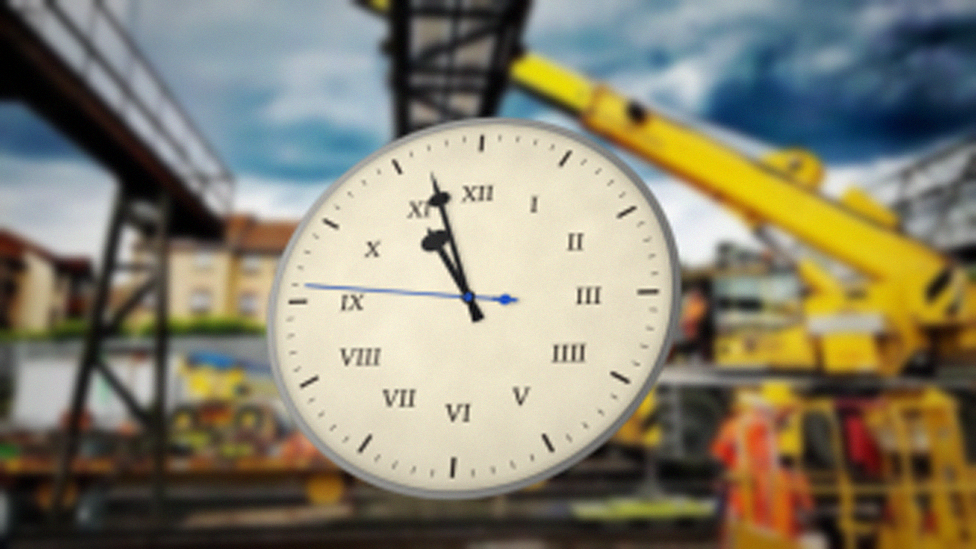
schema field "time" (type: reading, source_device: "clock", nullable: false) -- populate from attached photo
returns 10:56:46
